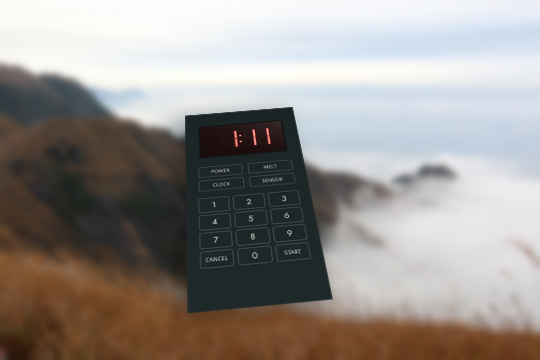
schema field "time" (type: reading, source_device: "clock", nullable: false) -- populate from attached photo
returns 1:11
